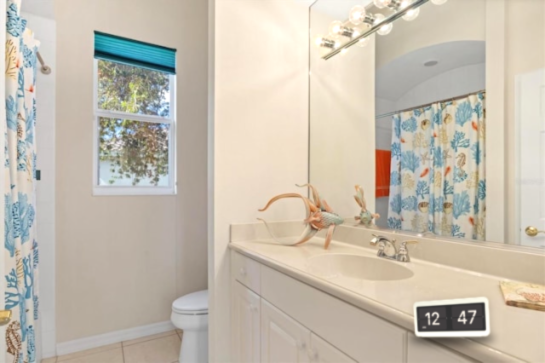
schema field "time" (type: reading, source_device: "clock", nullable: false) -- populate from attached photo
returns 12:47
